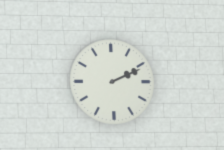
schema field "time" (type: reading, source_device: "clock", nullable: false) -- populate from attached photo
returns 2:11
